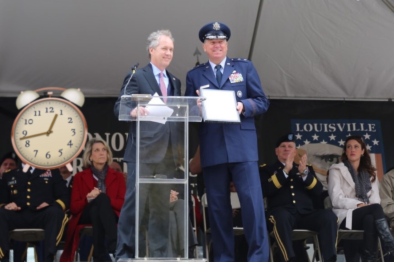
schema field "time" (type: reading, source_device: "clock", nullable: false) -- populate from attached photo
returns 12:43
